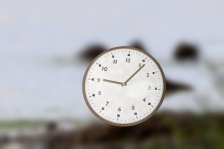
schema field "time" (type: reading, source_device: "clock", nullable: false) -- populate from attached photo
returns 9:06
